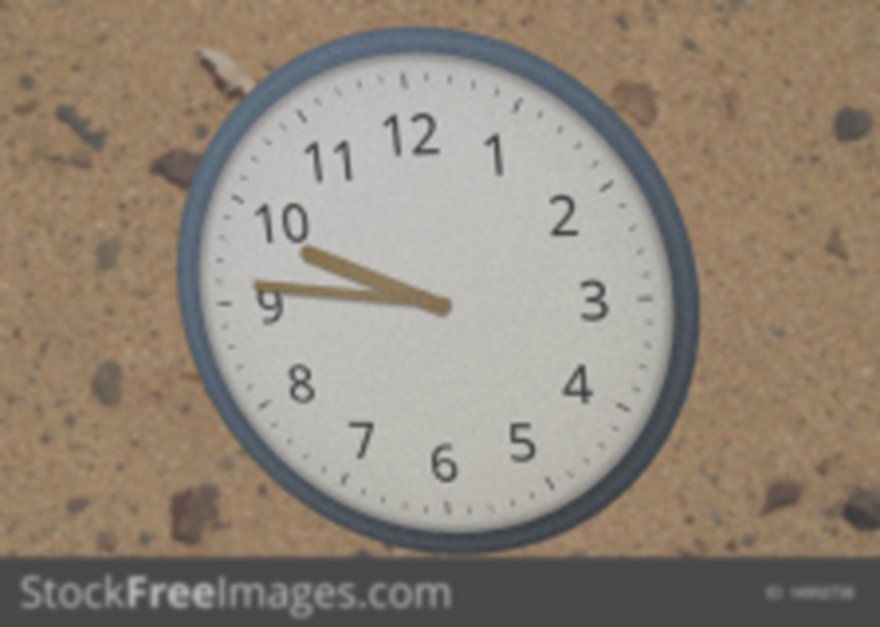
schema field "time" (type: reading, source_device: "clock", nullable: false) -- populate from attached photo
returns 9:46
